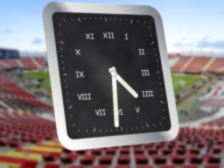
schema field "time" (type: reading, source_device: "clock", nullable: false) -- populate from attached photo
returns 4:31
